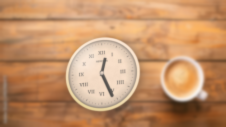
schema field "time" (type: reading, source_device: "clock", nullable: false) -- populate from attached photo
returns 12:26
